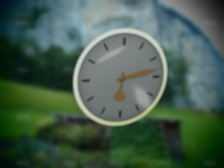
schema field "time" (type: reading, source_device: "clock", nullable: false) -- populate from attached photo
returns 6:13
